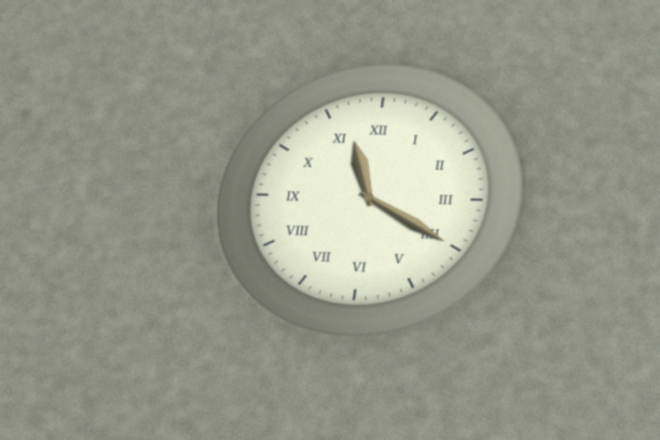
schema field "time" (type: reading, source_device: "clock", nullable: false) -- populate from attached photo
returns 11:20
